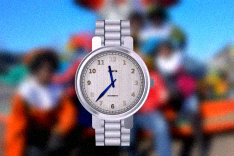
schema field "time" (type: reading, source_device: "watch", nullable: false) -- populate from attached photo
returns 11:37
